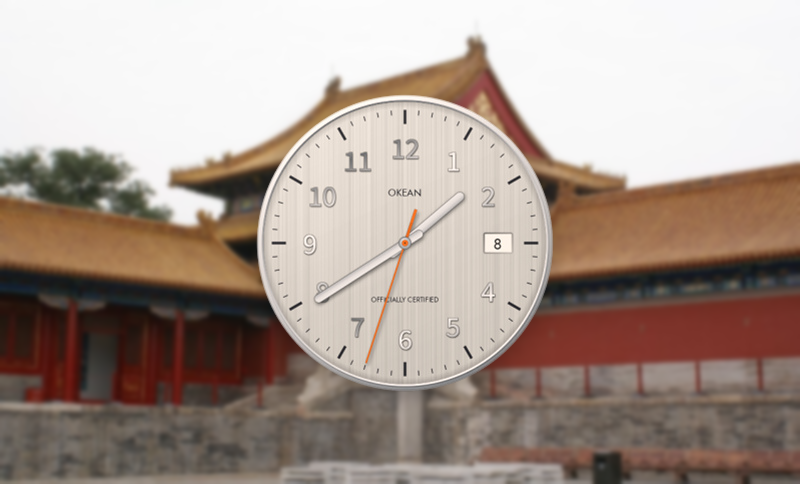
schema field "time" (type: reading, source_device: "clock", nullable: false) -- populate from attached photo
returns 1:39:33
